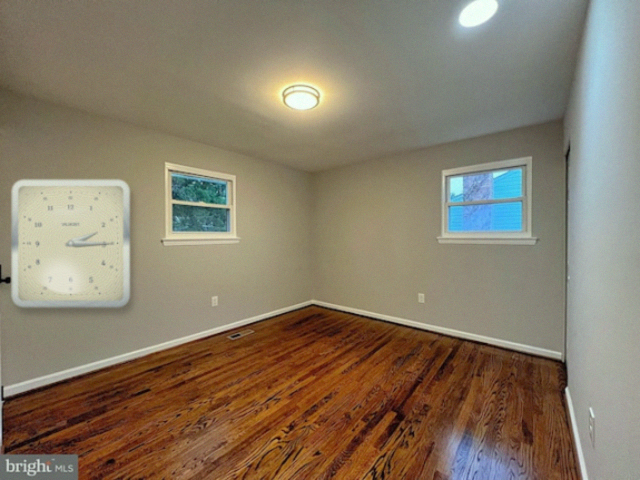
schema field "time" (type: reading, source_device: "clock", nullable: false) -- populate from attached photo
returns 2:15
